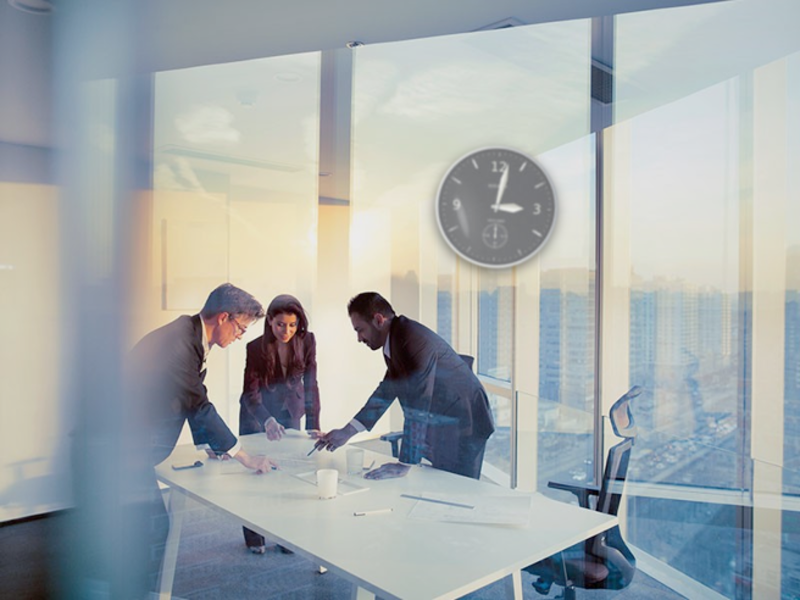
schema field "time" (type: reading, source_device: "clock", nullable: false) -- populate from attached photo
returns 3:02
